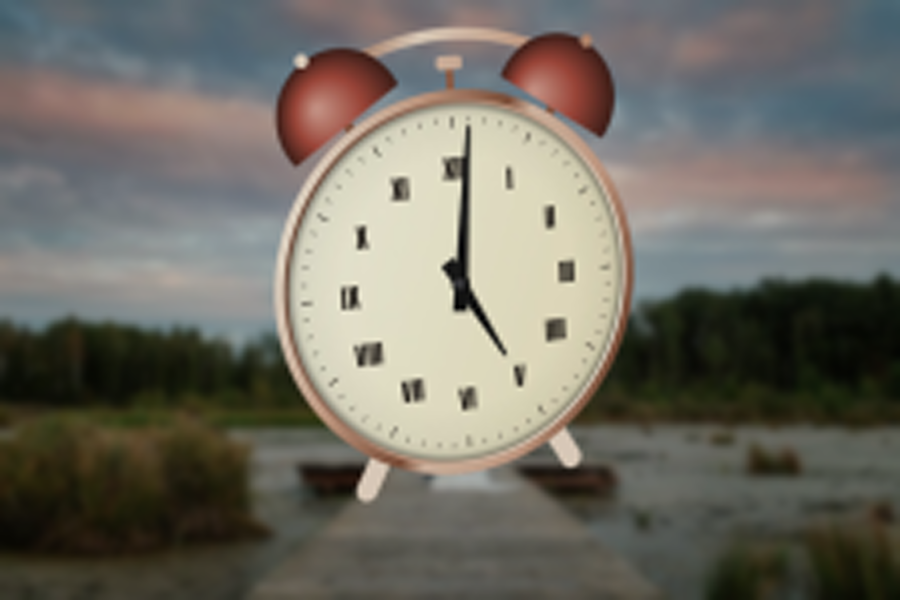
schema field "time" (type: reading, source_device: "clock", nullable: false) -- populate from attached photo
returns 5:01
